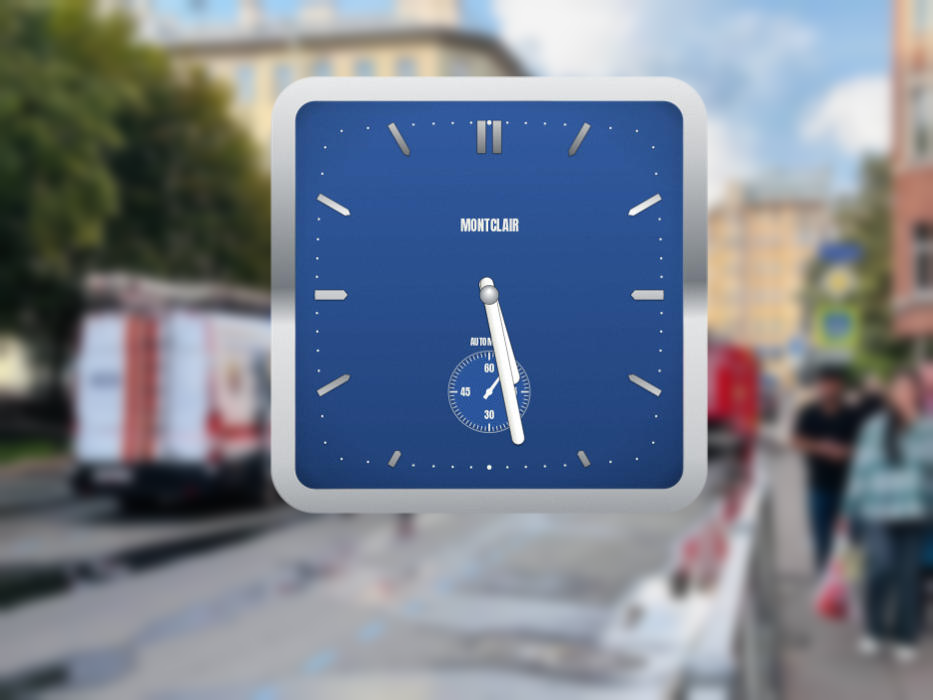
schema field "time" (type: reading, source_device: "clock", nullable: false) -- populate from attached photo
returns 5:28:06
